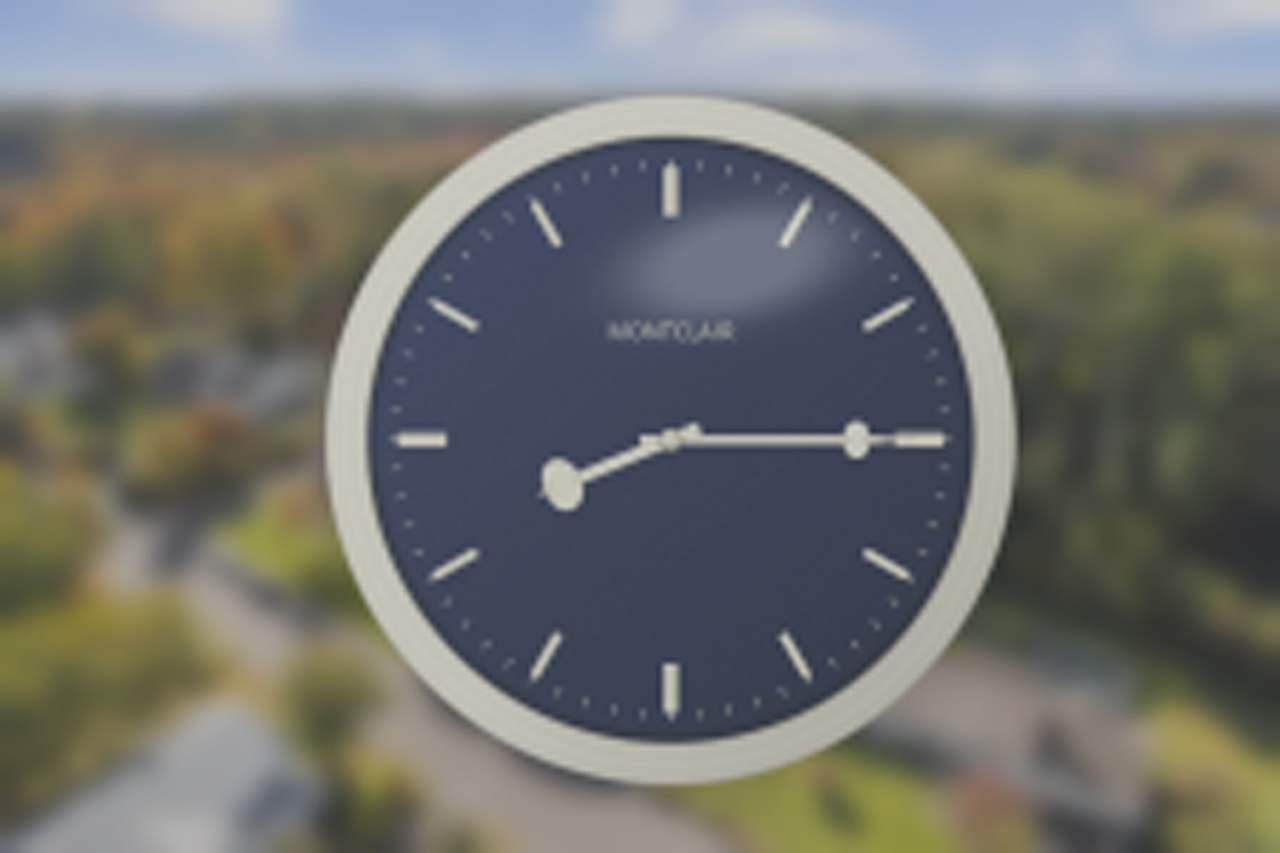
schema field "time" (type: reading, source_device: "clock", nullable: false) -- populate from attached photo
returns 8:15
